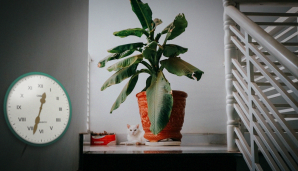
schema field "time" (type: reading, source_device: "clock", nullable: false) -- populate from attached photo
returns 12:33
